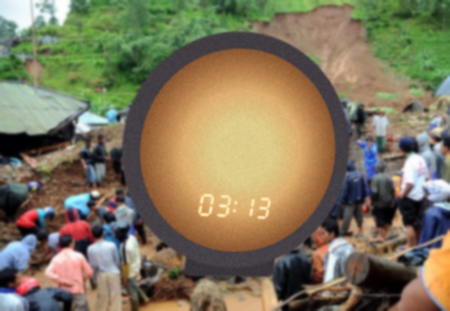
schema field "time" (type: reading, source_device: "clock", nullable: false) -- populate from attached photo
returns 3:13
